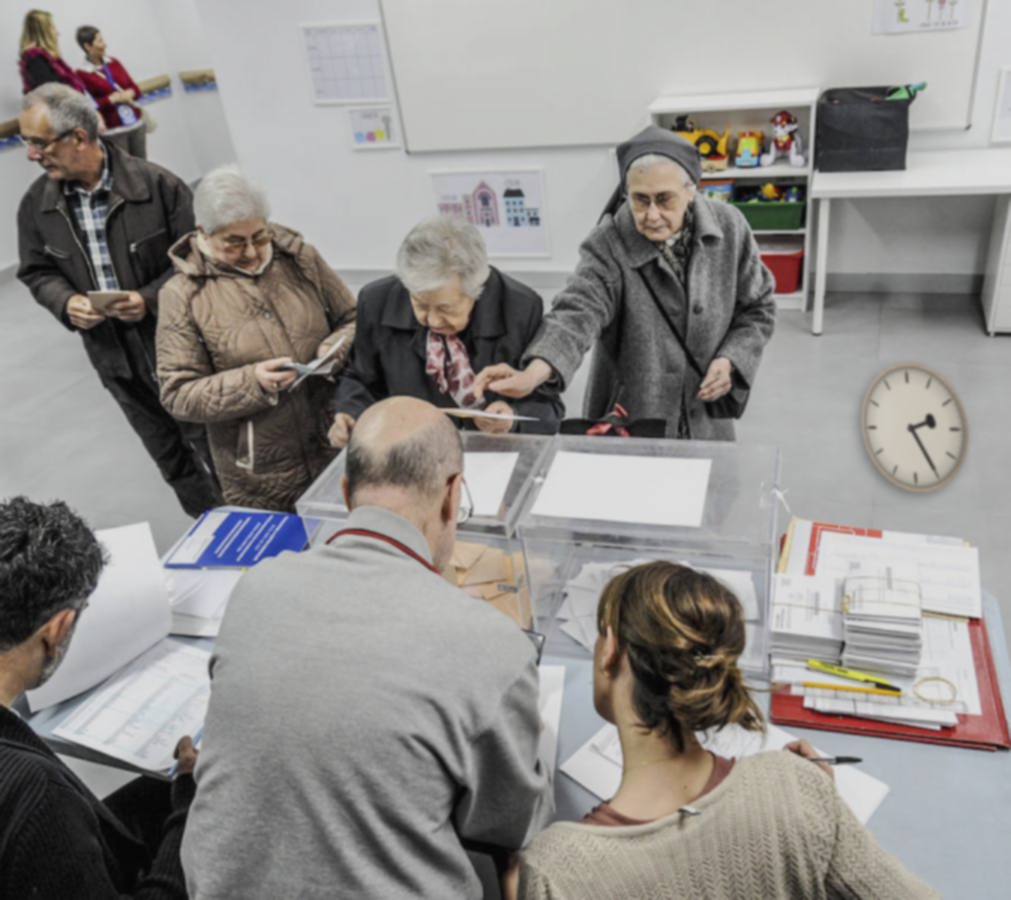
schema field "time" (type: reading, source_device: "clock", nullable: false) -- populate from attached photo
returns 2:25
